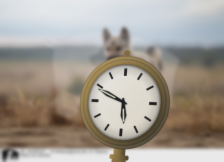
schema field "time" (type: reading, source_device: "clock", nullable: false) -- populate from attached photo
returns 5:49
